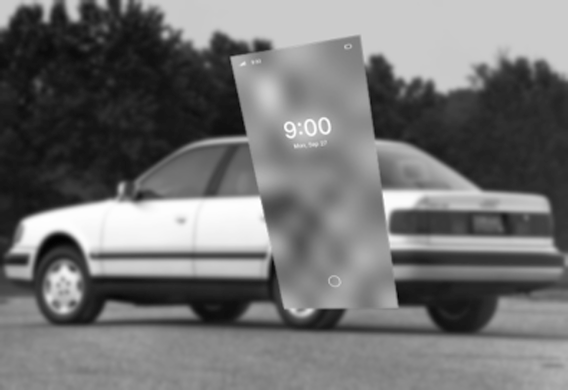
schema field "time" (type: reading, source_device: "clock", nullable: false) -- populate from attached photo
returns 9:00
